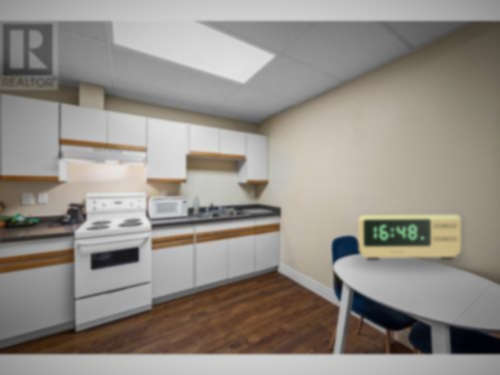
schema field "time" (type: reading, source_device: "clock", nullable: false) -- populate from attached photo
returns 16:48
